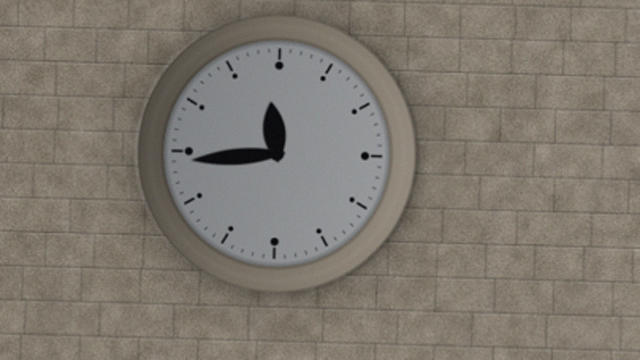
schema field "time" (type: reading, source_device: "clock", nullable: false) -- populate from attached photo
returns 11:44
